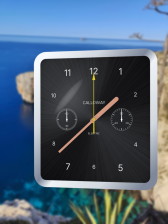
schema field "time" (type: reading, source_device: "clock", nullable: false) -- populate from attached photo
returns 1:38
